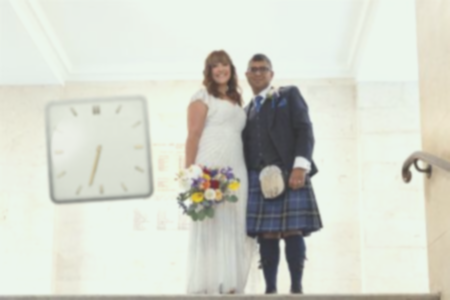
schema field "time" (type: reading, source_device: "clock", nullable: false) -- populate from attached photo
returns 6:33
